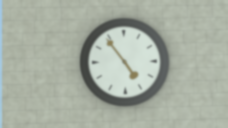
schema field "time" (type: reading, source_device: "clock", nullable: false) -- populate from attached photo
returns 4:54
